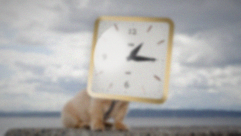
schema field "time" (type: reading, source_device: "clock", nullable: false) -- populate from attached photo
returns 1:15
